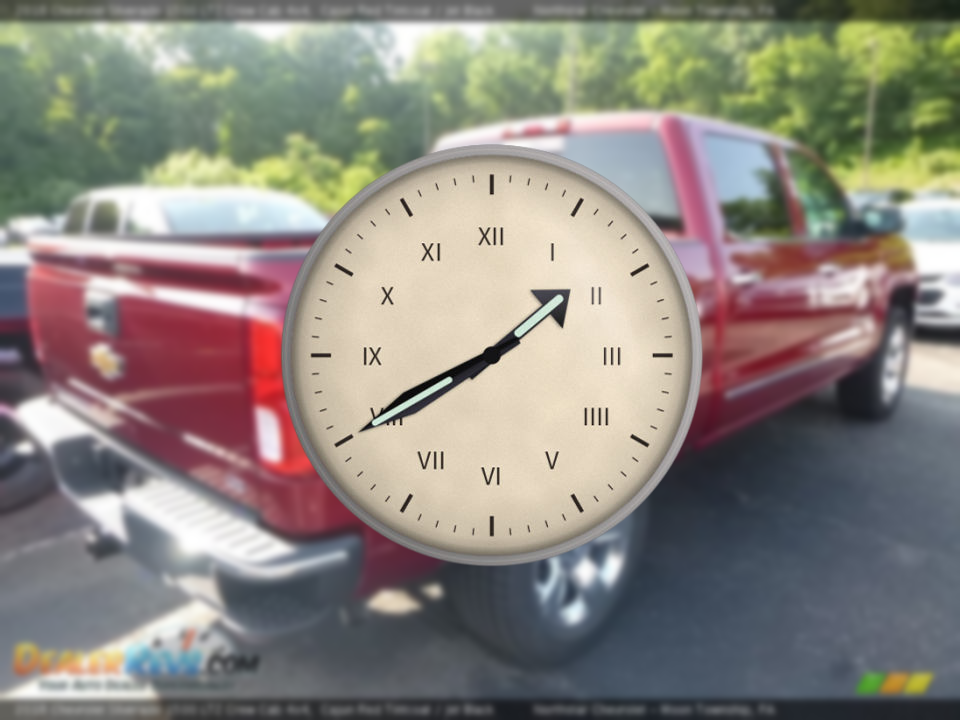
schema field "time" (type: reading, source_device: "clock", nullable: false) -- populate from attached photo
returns 1:40
